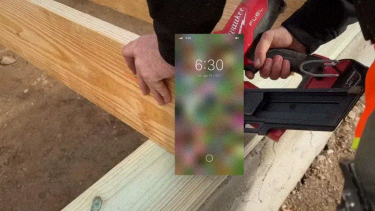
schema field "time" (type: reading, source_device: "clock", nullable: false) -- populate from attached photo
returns 6:30
